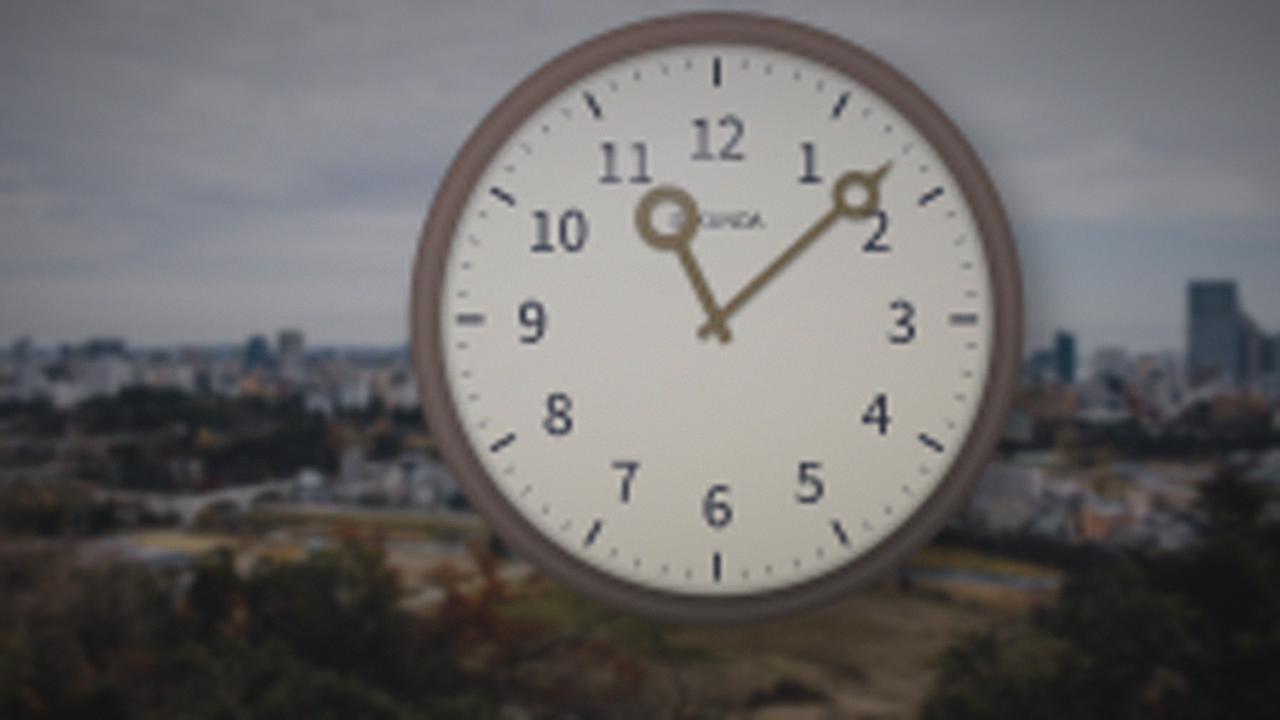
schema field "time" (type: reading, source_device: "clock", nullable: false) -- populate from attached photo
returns 11:08
